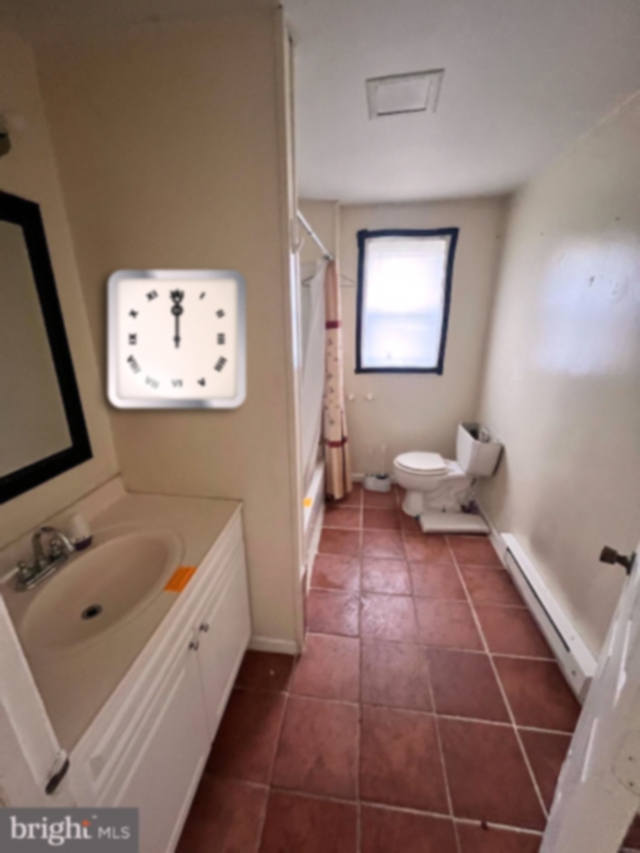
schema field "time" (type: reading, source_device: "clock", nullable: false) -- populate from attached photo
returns 12:00
